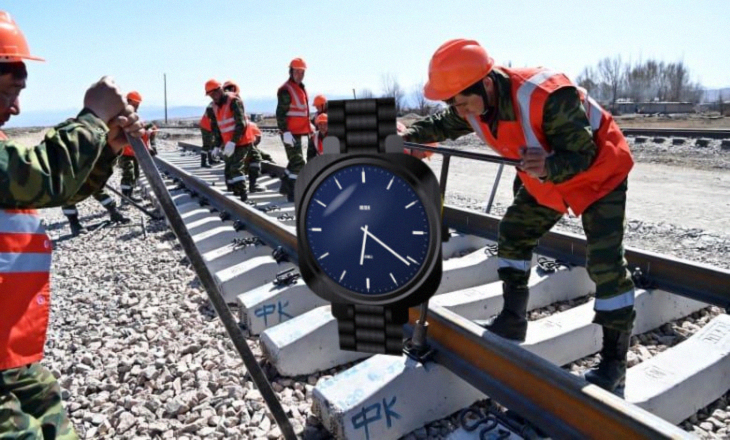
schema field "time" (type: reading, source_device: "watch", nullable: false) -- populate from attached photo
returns 6:21
